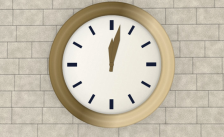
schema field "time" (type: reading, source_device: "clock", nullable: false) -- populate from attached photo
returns 12:02
